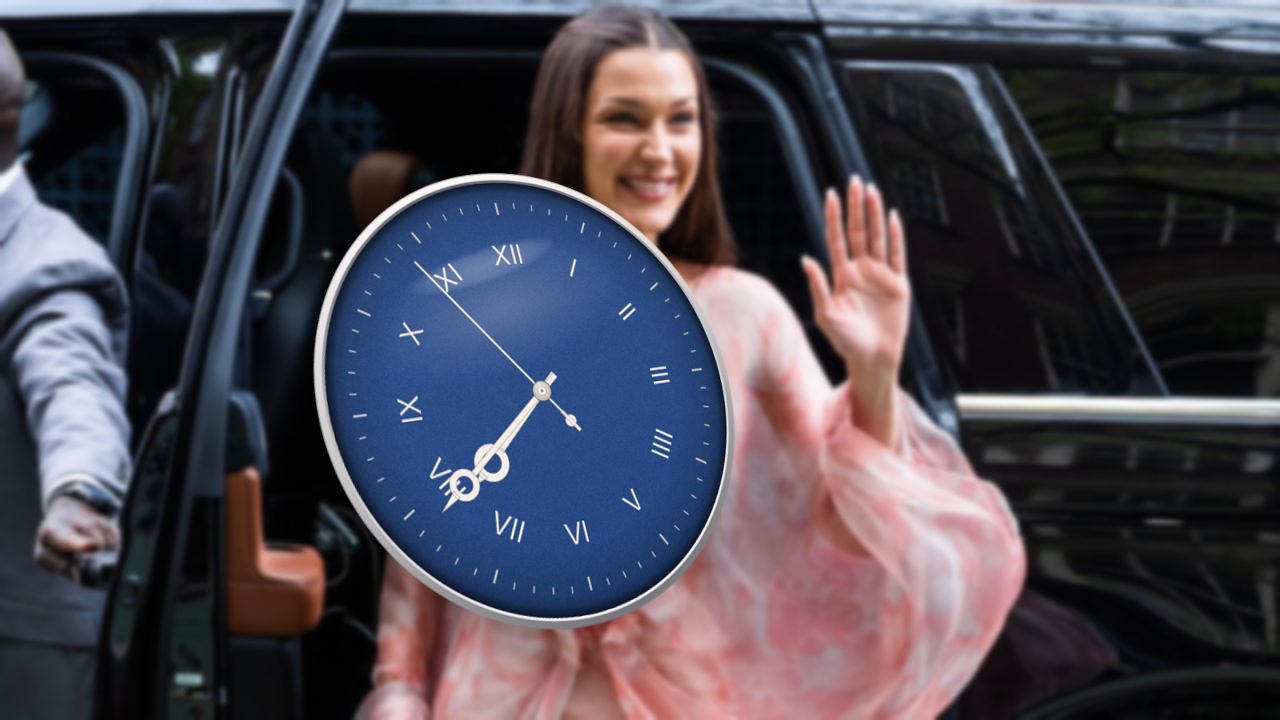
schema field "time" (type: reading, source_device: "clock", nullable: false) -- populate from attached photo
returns 7:38:54
